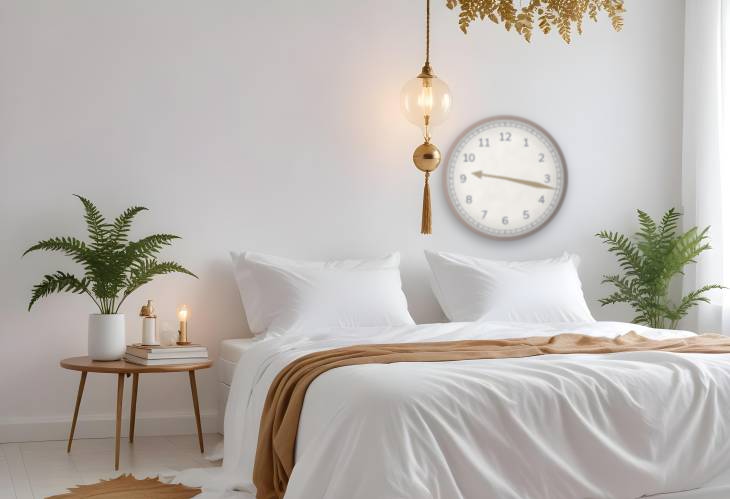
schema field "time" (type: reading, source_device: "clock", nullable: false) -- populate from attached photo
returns 9:17
